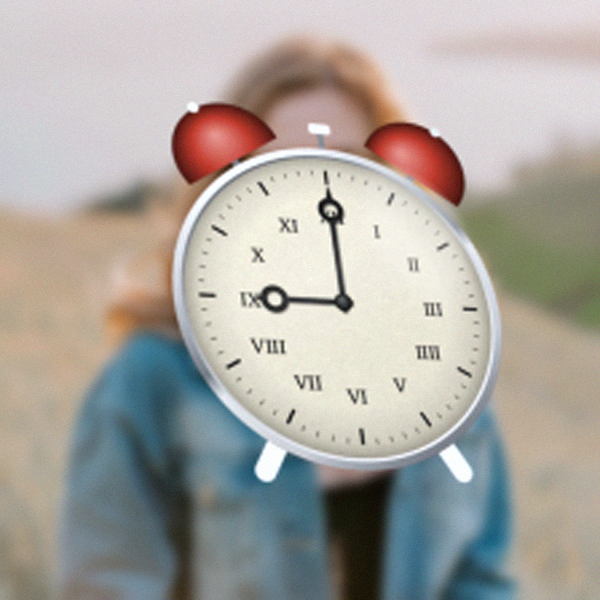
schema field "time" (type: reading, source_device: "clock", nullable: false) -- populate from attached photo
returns 9:00
